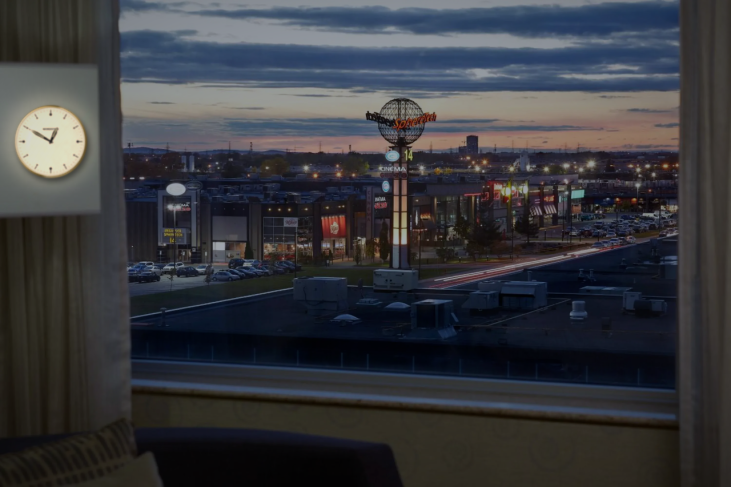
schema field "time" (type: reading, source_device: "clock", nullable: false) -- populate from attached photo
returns 12:50
